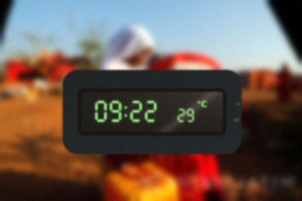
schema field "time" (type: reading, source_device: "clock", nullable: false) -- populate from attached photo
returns 9:22
